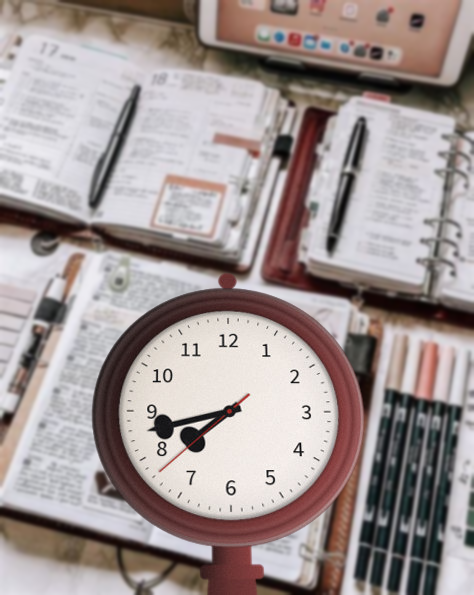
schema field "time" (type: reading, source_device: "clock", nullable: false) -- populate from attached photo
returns 7:42:38
